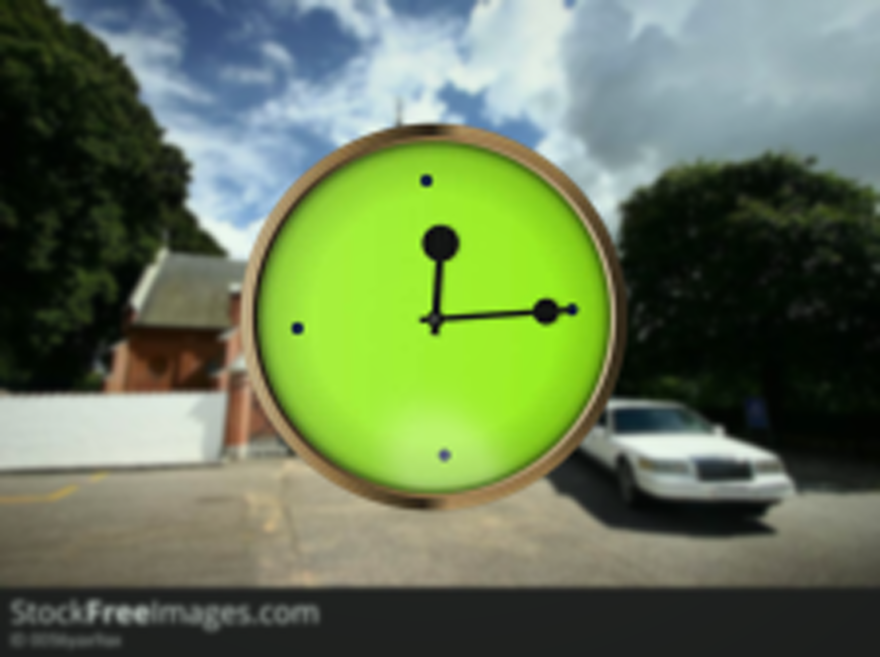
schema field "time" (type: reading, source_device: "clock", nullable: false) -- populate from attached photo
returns 12:15
